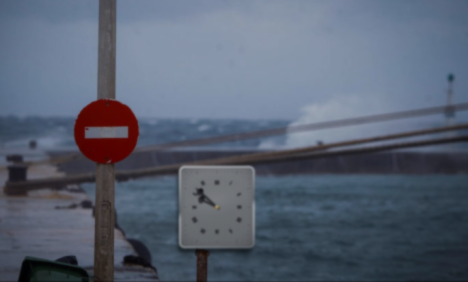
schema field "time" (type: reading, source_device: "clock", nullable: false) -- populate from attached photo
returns 9:52
